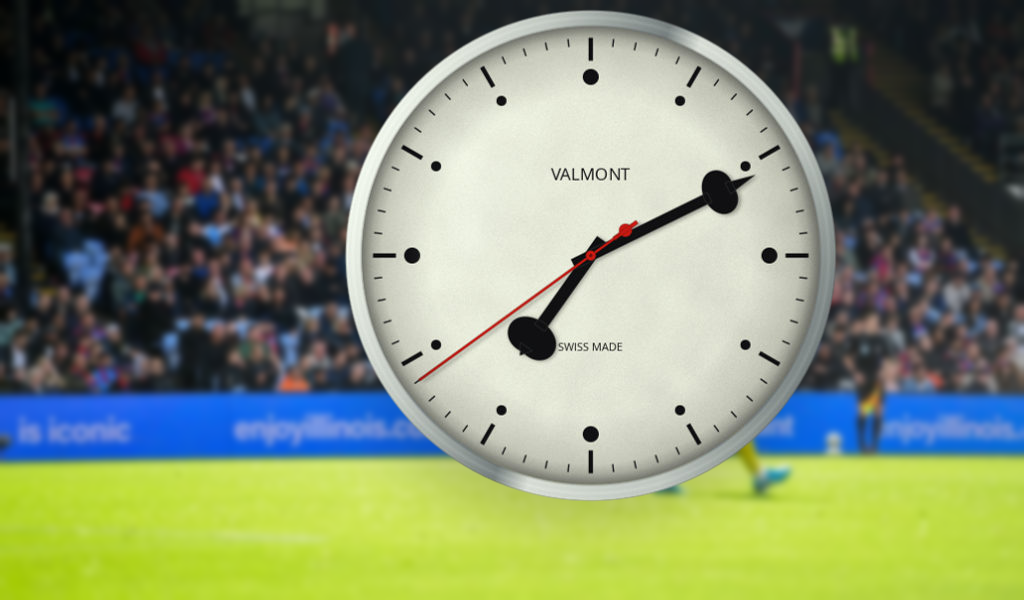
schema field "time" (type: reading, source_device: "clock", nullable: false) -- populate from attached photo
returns 7:10:39
